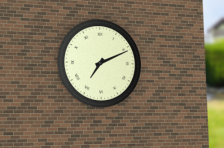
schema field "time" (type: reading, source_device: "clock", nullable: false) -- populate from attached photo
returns 7:11
